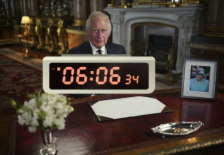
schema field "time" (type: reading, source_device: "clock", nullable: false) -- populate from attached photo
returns 6:06:34
